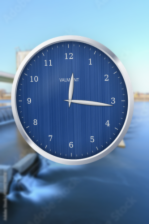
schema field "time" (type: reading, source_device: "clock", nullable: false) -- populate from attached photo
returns 12:16
